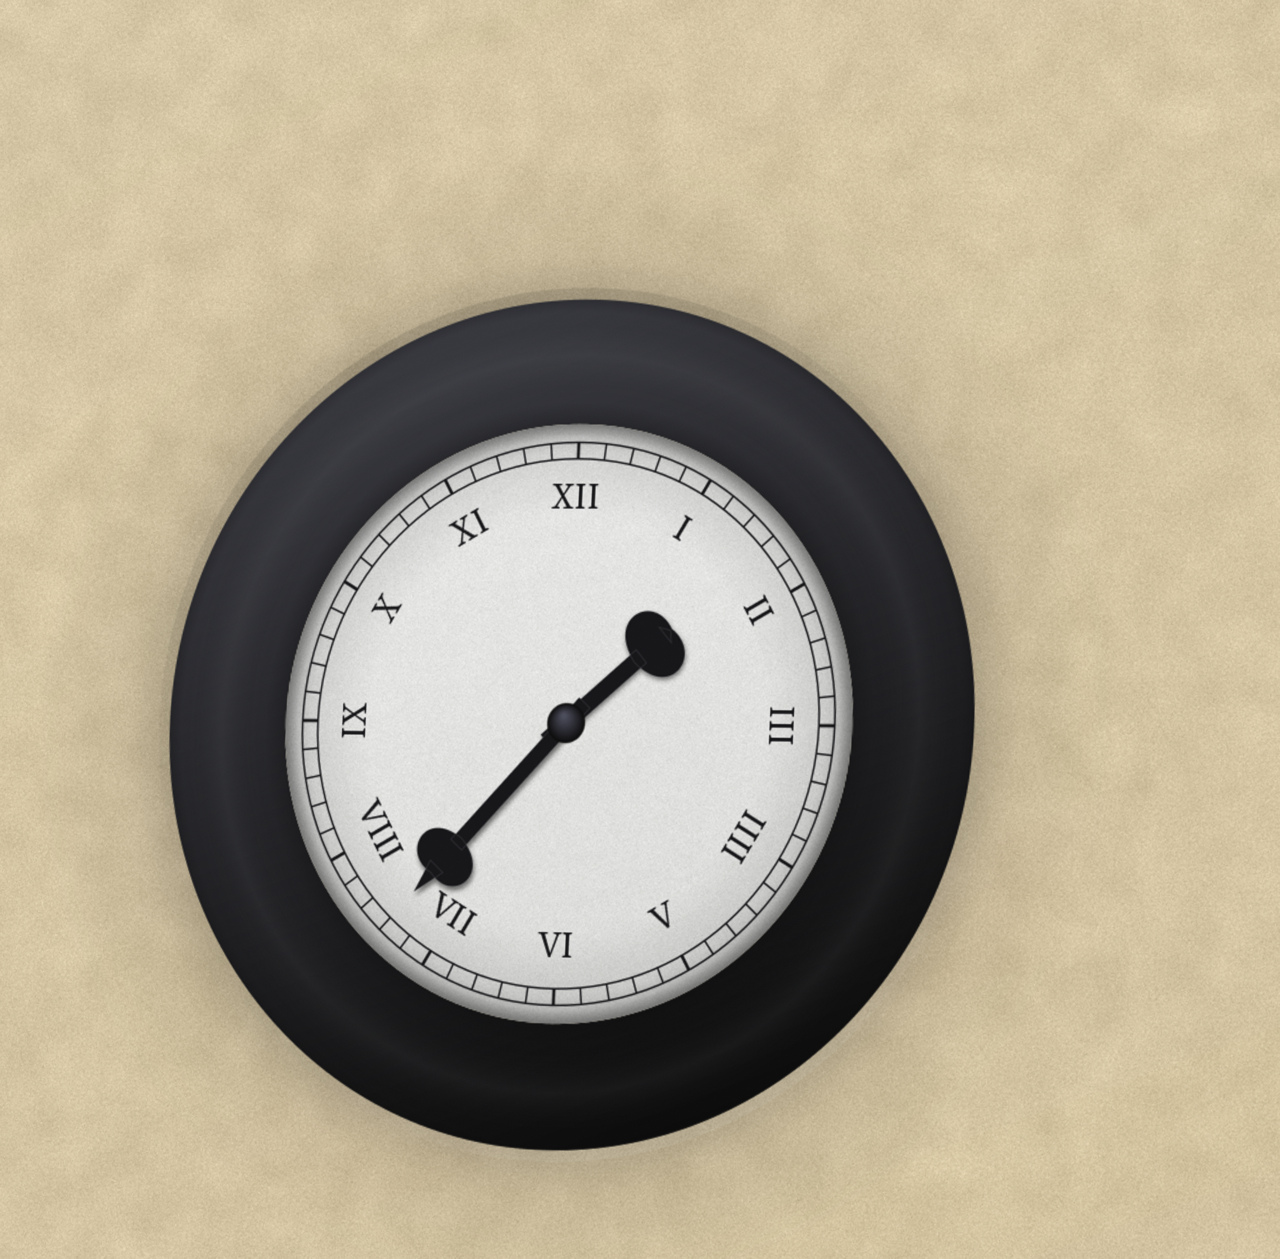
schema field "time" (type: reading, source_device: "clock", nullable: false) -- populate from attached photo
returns 1:37
